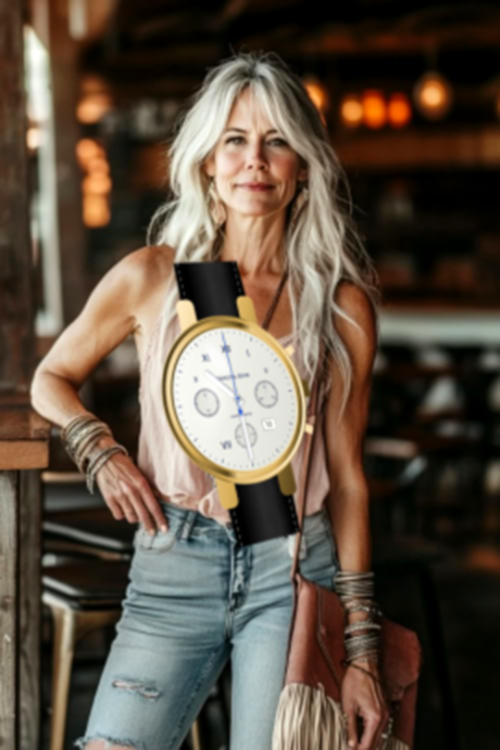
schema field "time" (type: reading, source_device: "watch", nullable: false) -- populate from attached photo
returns 10:30
